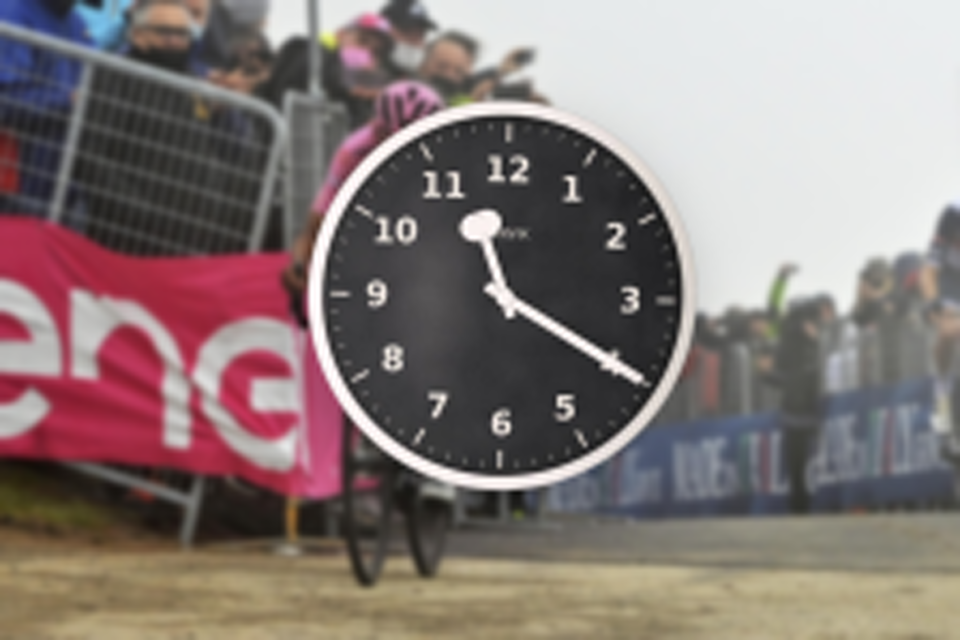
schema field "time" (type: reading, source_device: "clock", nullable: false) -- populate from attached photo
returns 11:20
